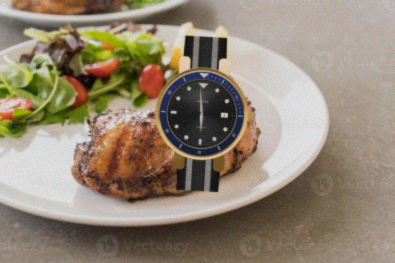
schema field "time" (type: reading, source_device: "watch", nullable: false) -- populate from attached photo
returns 5:59
